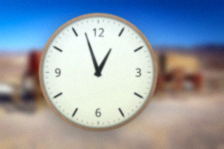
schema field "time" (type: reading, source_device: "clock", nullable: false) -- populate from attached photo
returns 12:57
